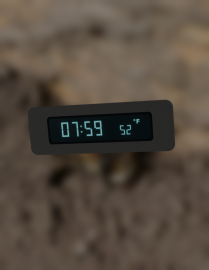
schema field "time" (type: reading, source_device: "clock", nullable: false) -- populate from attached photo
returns 7:59
